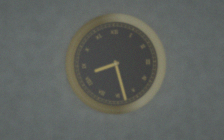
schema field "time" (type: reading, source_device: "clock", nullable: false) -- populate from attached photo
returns 8:28
